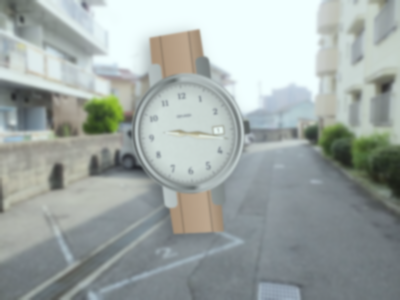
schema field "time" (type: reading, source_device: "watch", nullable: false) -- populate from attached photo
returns 9:17
